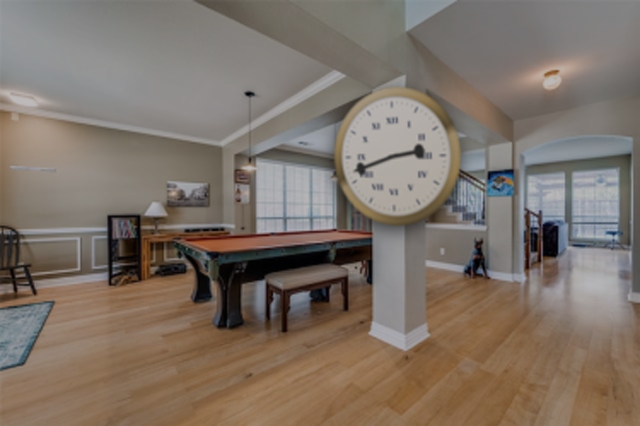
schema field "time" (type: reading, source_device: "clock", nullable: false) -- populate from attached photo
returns 2:42
